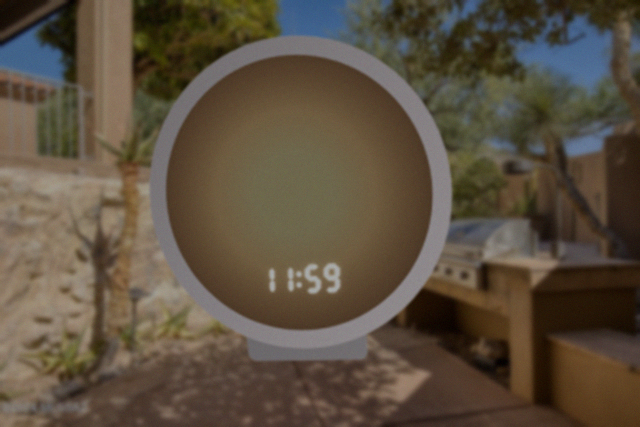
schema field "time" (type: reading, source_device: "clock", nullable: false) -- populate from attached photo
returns 11:59
